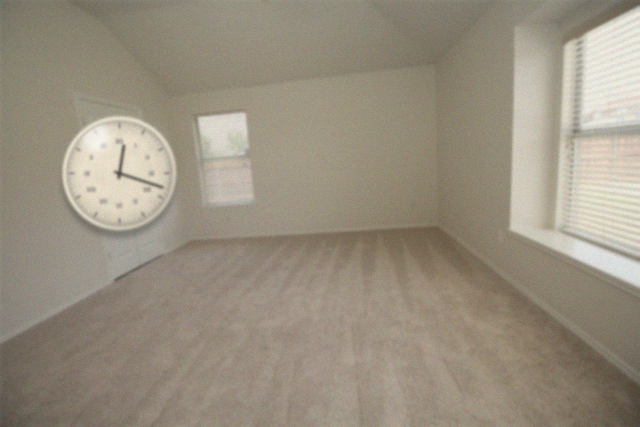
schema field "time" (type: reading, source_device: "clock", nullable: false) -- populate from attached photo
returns 12:18
